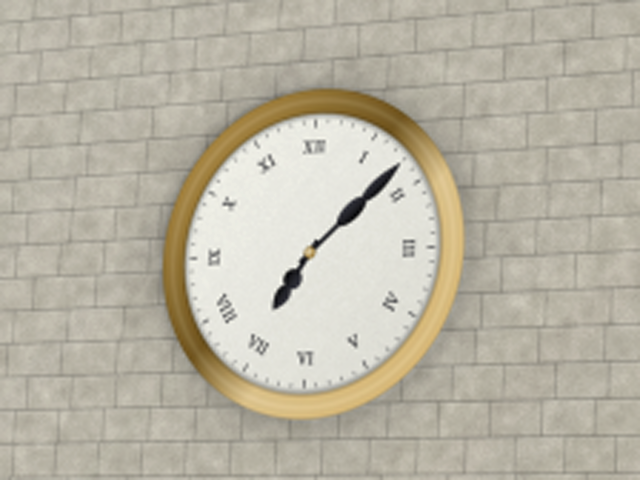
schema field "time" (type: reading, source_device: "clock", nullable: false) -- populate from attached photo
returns 7:08
